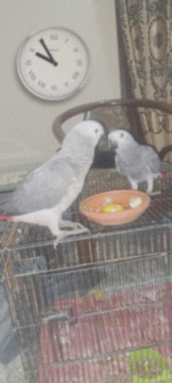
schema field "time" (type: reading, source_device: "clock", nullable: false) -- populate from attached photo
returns 9:55
